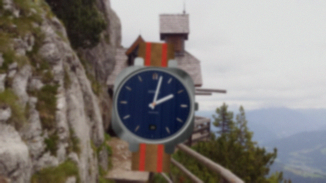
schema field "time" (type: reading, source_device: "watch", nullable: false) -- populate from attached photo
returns 2:02
